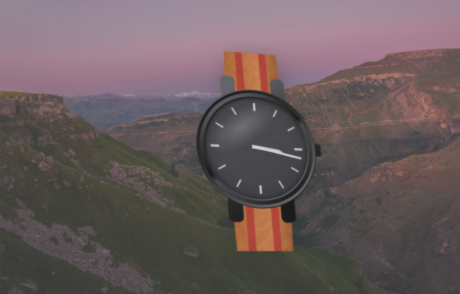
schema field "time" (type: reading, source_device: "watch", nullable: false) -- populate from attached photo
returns 3:17
